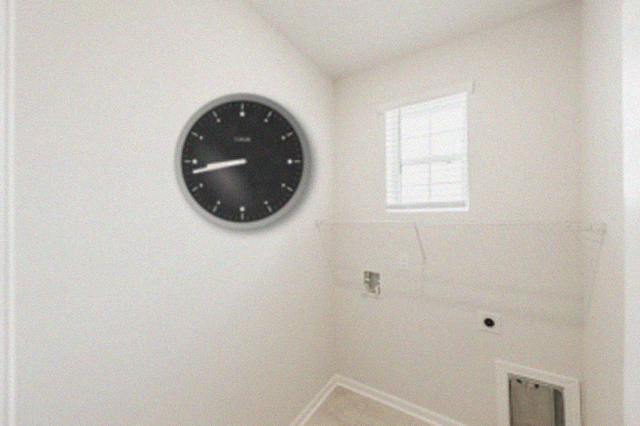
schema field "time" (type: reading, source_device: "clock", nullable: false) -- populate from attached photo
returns 8:43
